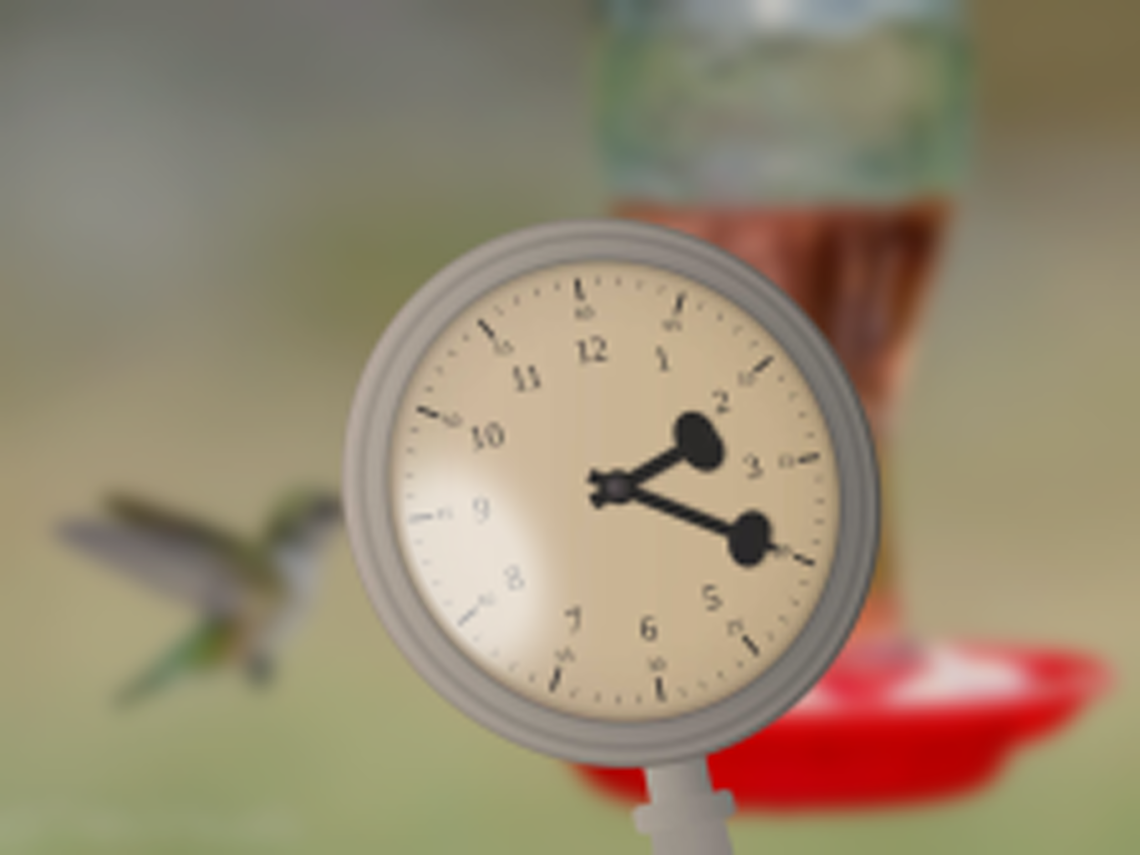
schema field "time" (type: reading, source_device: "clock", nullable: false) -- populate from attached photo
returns 2:20
